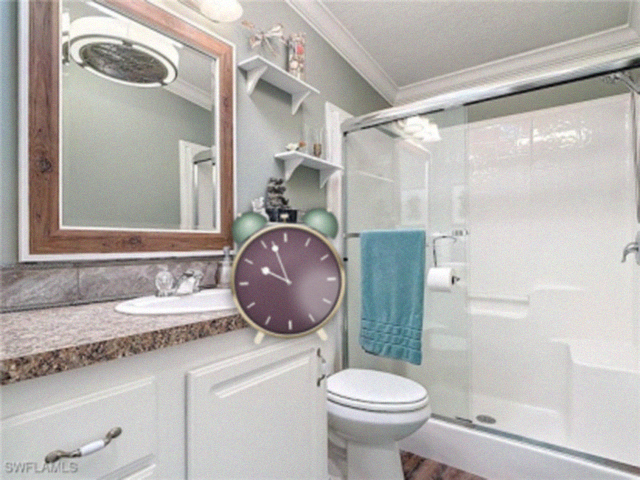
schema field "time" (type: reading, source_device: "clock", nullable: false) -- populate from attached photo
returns 9:57
